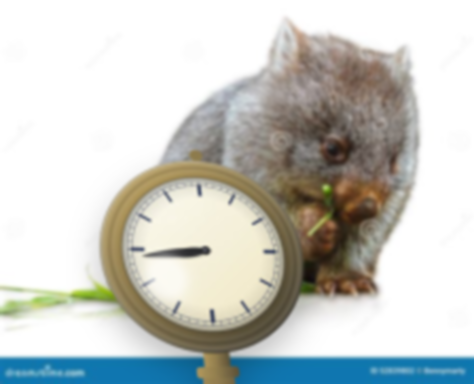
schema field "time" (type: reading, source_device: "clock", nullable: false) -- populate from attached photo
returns 8:44
